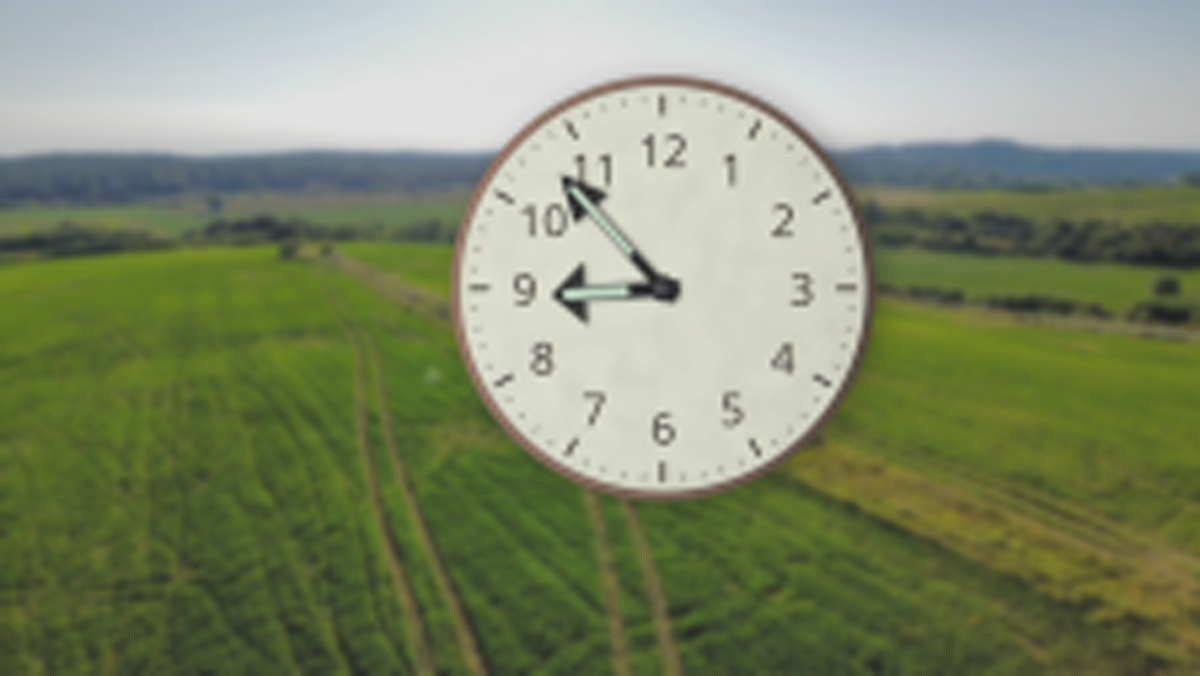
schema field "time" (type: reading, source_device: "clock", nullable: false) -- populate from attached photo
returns 8:53
